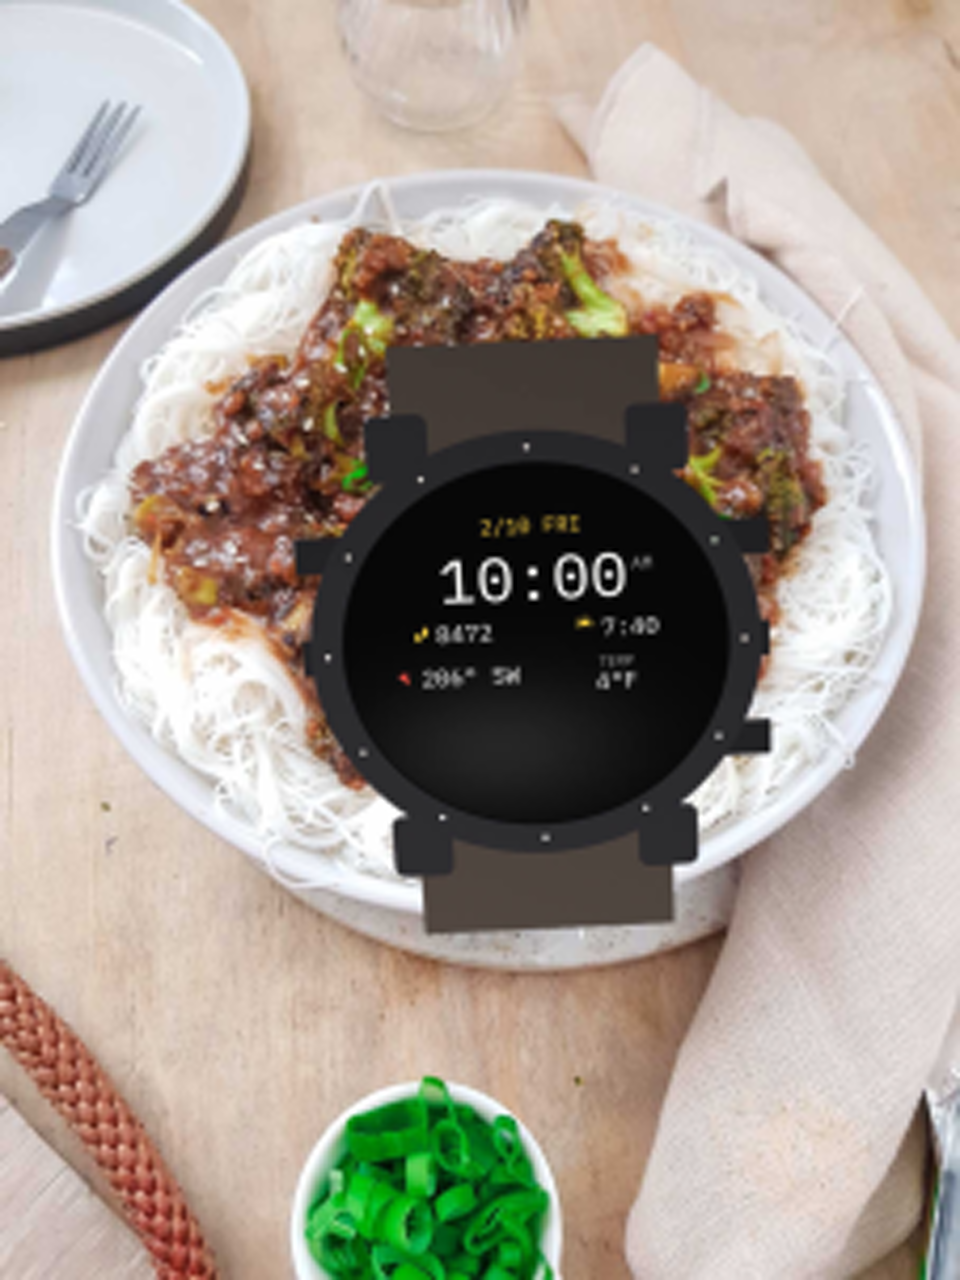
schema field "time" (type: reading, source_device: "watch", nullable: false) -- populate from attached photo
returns 10:00
